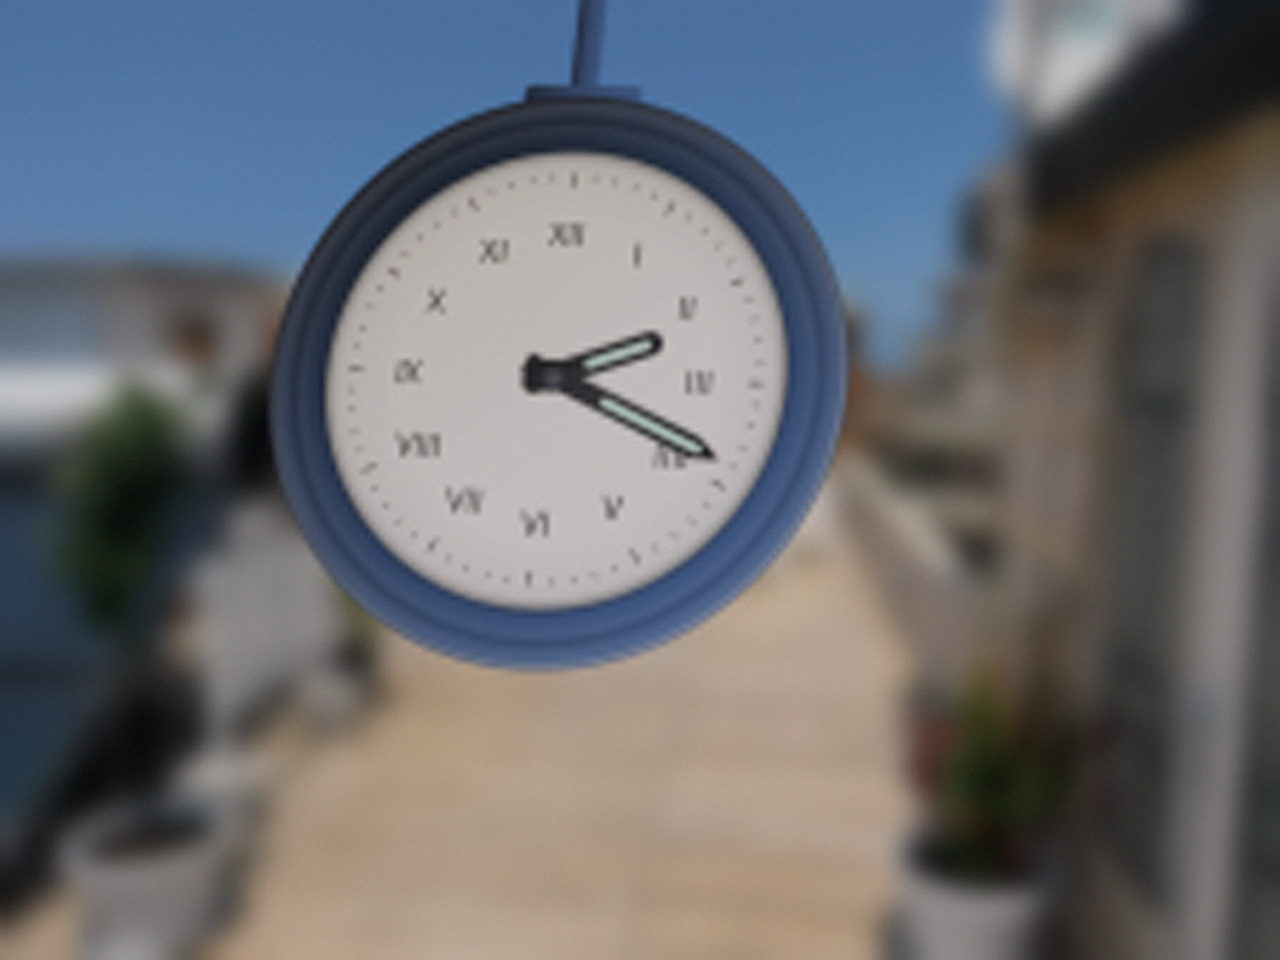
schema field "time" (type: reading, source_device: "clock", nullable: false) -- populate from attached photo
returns 2:19
